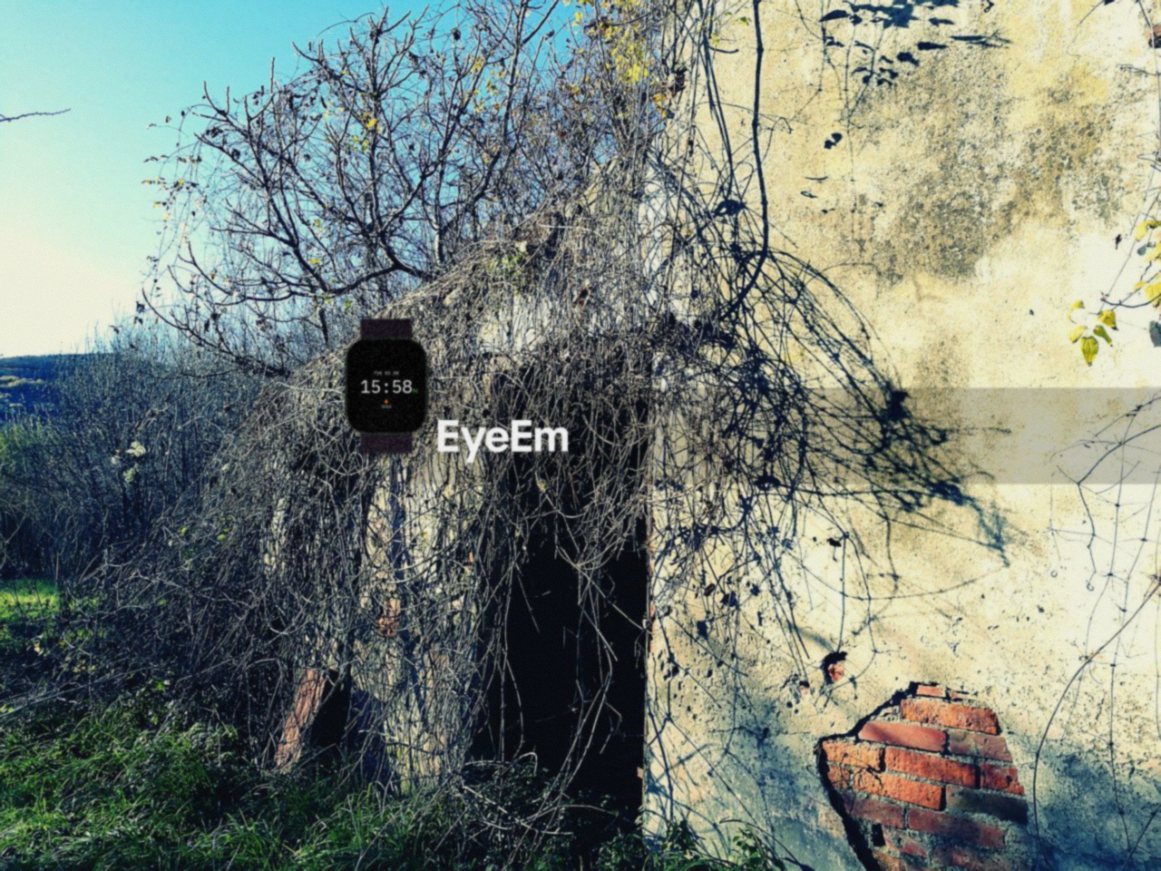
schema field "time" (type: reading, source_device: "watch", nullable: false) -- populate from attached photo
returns 15:58
